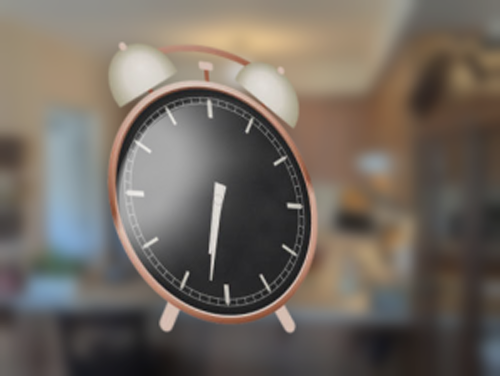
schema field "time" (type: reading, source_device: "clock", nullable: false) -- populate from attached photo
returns 6:32
